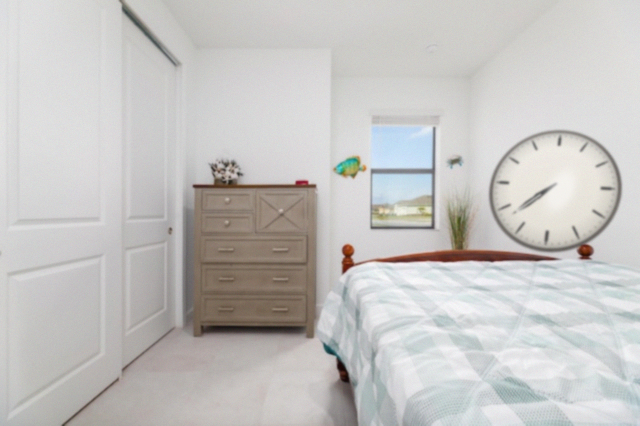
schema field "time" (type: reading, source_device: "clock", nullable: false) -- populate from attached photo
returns 7:38
